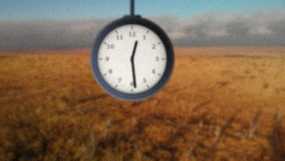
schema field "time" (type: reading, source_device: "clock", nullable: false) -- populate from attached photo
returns 12:29
